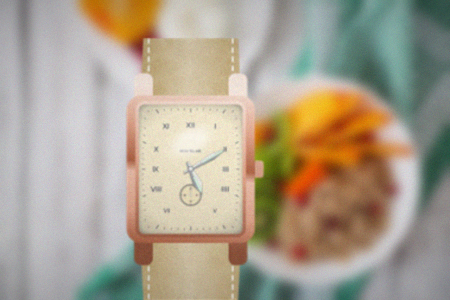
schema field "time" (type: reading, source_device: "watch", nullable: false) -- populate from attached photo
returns 5:10
